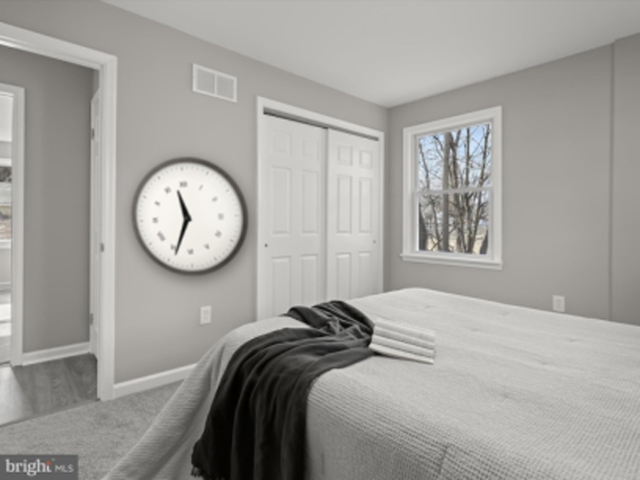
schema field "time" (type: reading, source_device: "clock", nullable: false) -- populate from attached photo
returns 11:34
